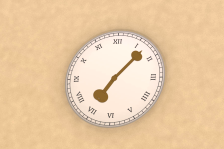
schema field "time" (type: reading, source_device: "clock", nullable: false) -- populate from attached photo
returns 7:07
